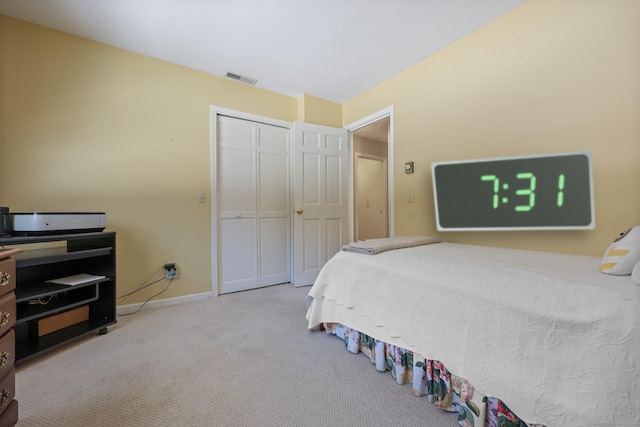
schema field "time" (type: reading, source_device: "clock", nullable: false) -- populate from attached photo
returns 7:31
